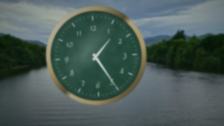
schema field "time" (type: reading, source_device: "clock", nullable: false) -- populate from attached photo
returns 1:25
